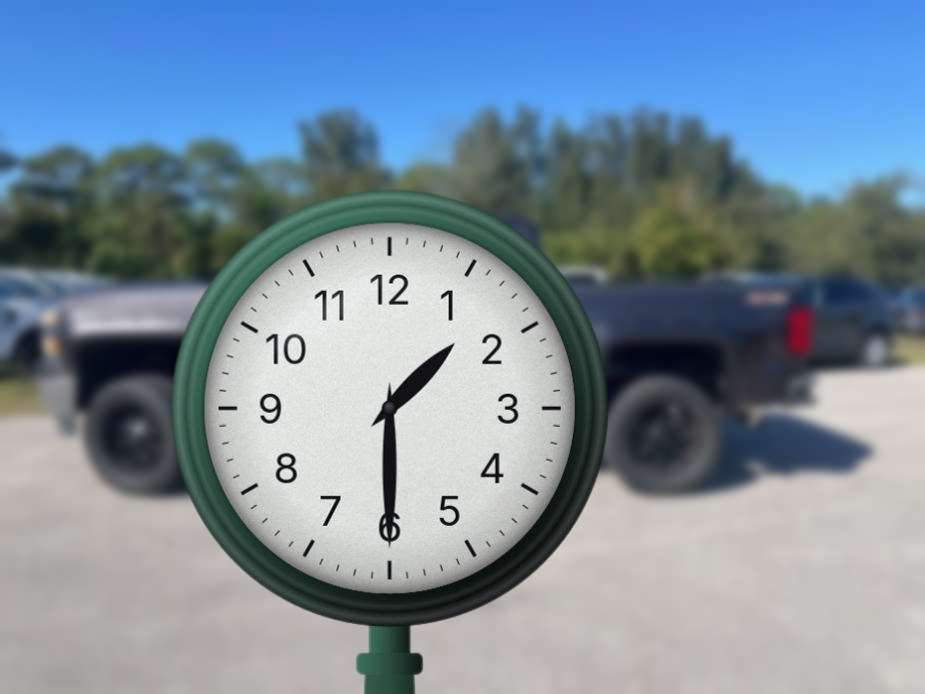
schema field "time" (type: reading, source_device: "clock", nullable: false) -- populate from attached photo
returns 1:30
